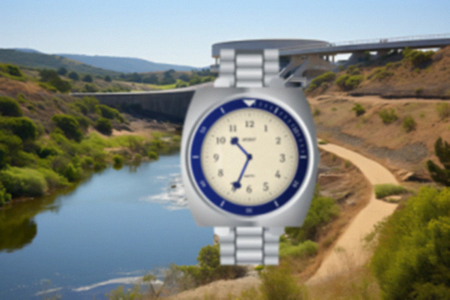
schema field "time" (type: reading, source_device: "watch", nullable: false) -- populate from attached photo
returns 10:34
